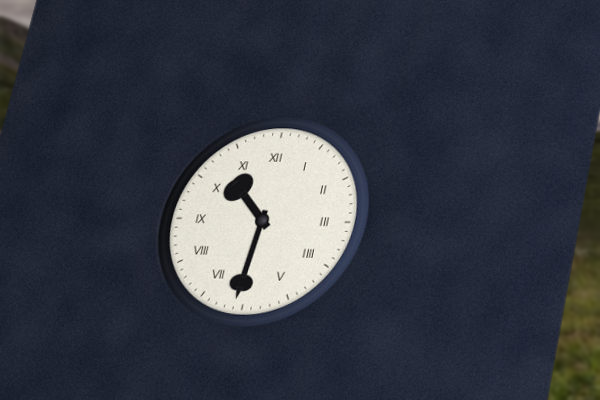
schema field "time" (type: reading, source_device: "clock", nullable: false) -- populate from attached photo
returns 10:31
